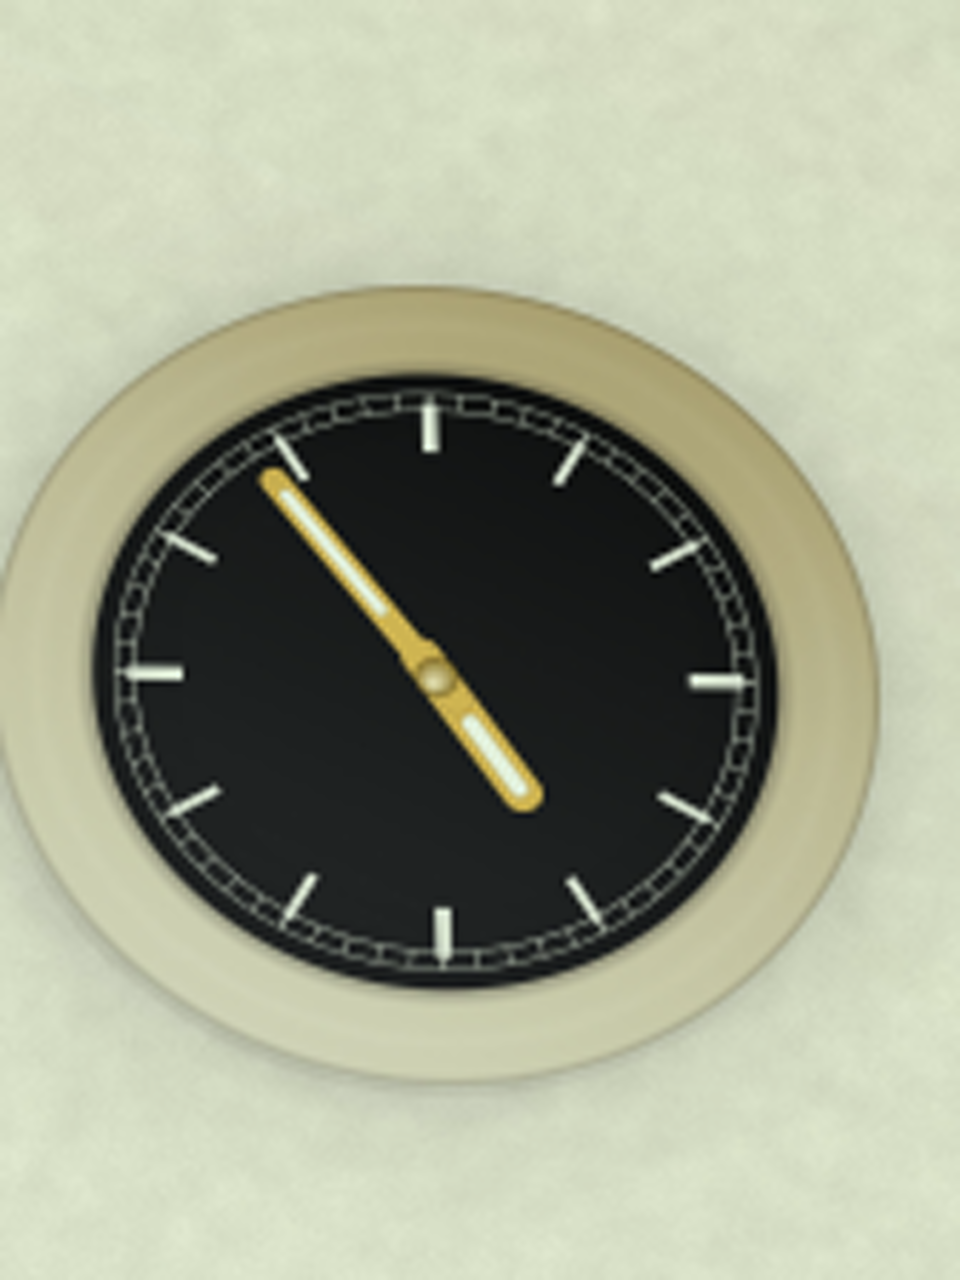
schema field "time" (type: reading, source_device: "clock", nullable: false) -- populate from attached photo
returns 4:54
